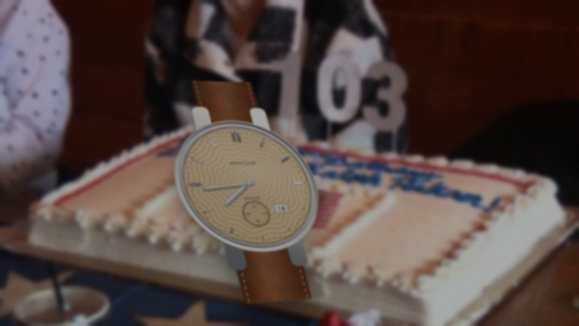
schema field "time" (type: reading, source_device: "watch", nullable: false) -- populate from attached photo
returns 7:44
